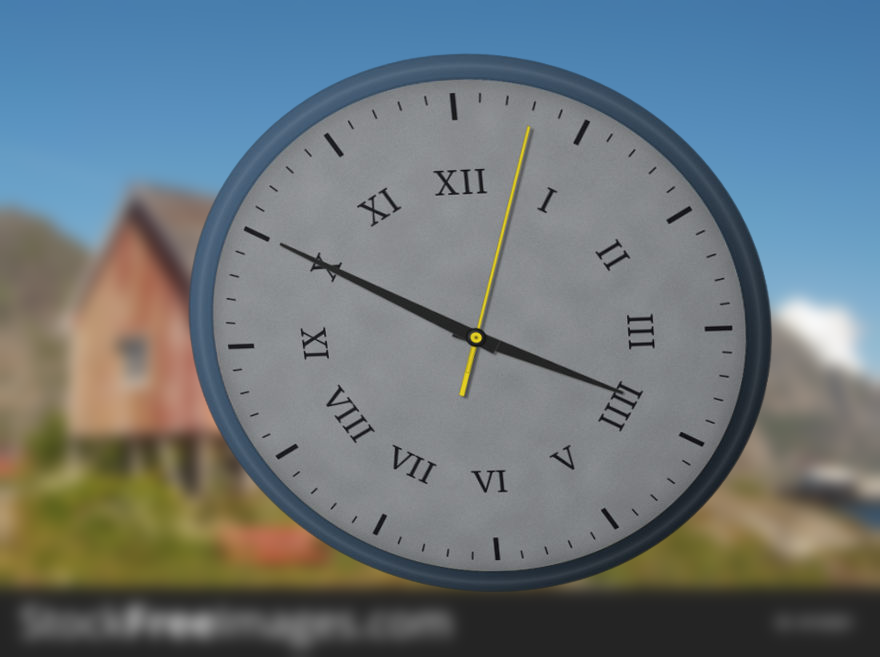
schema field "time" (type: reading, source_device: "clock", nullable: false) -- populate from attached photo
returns 3:50:03
